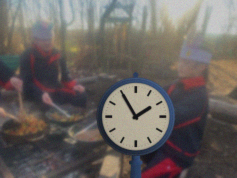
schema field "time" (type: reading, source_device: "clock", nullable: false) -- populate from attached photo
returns 1:55
